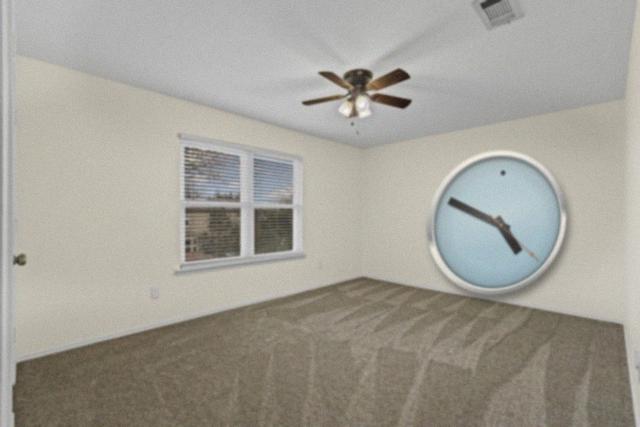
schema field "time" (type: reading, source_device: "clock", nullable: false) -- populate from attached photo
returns 4:49:22
